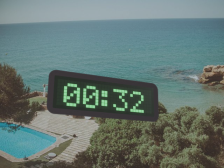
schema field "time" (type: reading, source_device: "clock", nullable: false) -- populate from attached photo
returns 0:32
